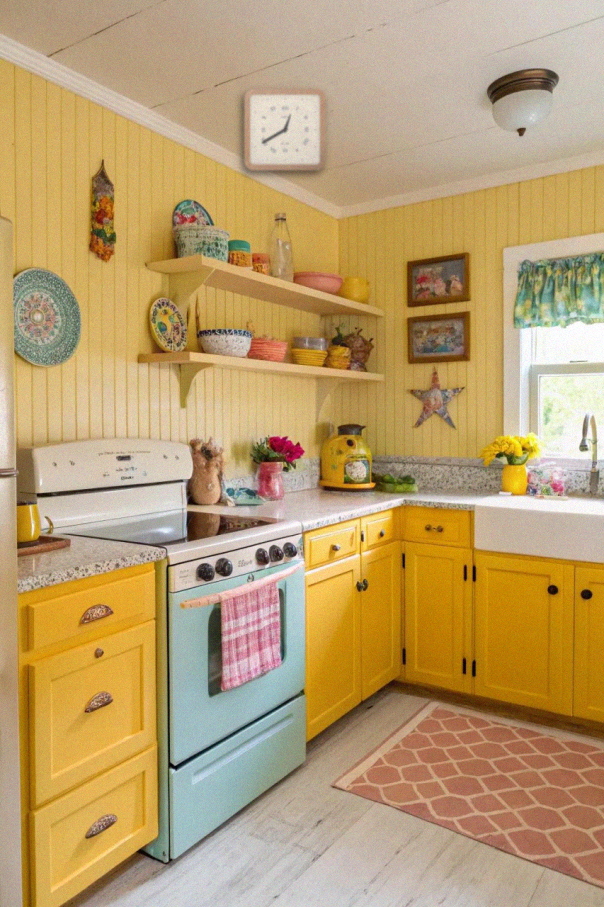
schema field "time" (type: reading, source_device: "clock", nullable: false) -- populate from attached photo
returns 12:40
